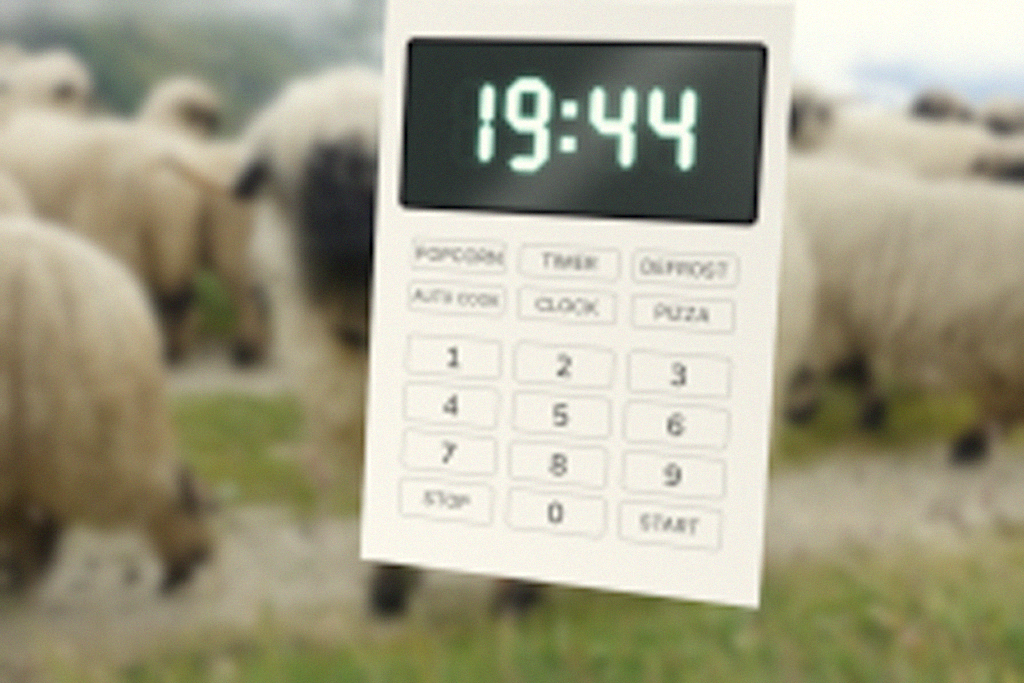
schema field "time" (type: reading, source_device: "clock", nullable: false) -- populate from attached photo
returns 19:44
